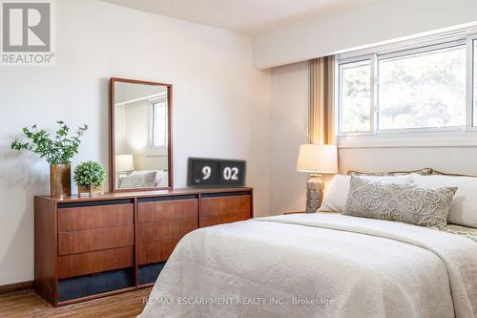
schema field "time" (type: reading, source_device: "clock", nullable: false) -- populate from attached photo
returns 9:02
